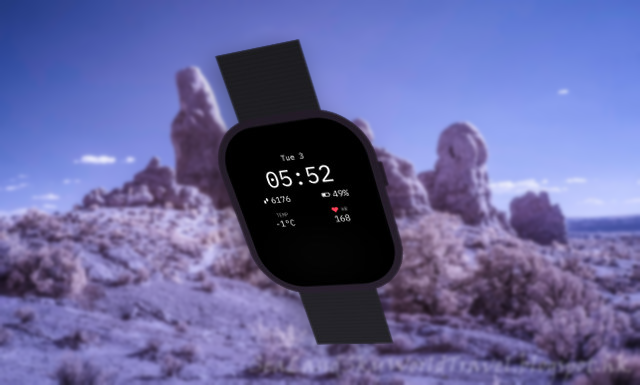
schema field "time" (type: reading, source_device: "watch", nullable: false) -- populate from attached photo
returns 5:52
